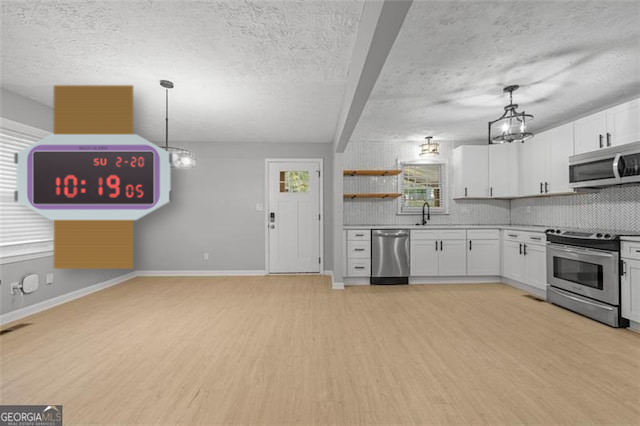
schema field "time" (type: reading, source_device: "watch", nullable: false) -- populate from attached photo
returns 10:19:05
